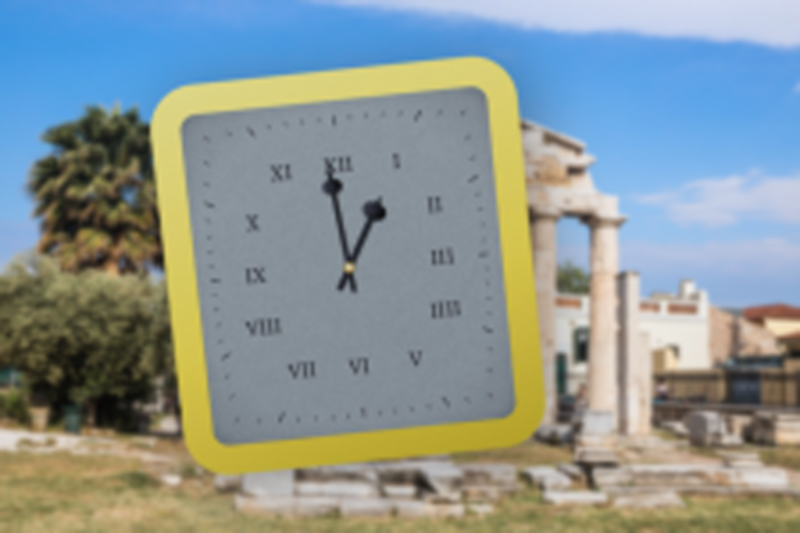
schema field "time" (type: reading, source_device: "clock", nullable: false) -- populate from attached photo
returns 12:59
